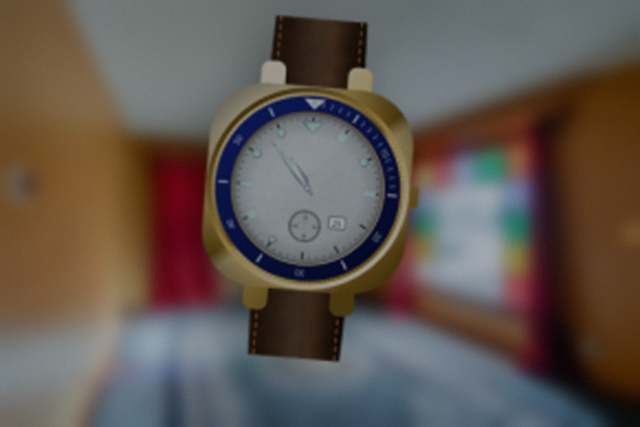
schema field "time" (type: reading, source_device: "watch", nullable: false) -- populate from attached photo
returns 10:53
